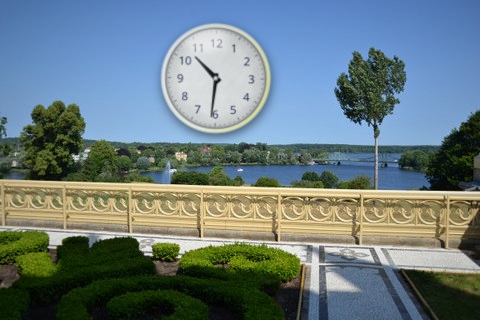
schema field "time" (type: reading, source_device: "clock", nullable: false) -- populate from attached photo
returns 10:31
